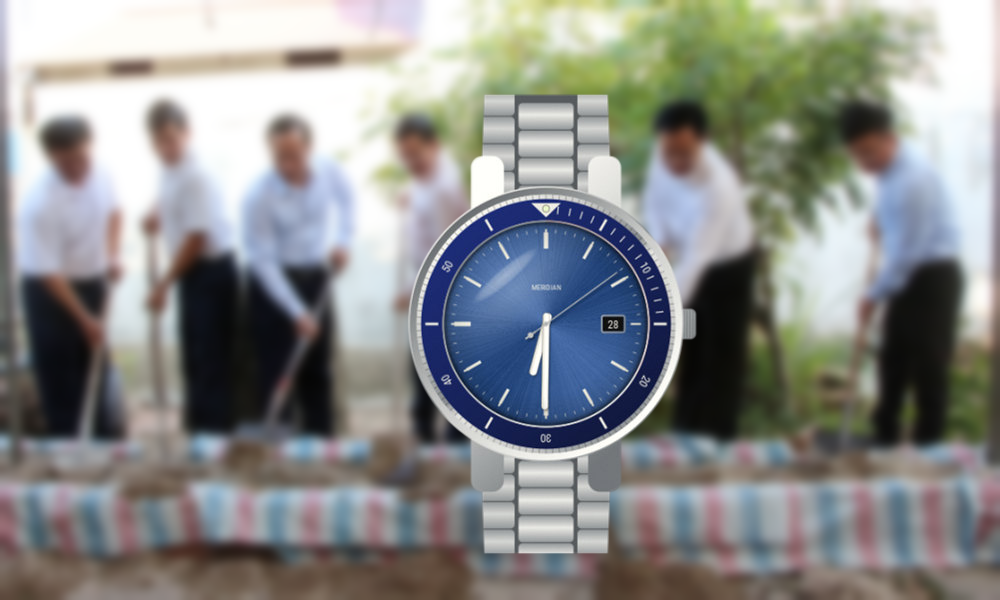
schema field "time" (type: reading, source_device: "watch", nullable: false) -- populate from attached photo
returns 6:30:09
